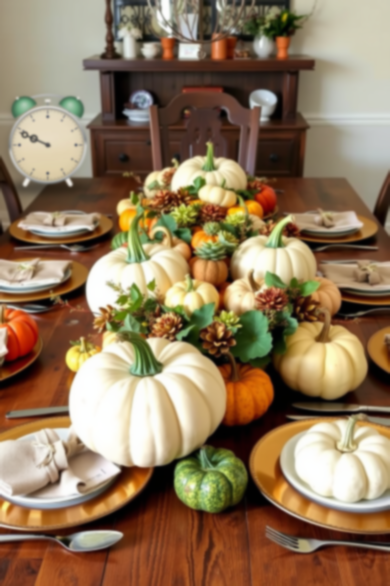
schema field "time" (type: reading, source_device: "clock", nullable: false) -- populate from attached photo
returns 9:49
